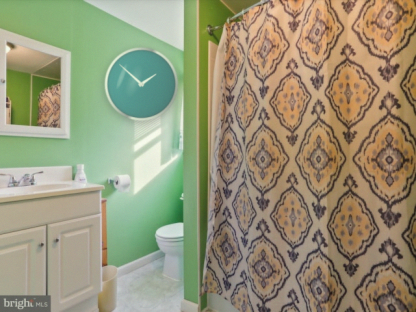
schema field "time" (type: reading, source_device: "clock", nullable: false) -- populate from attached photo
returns 1:52
